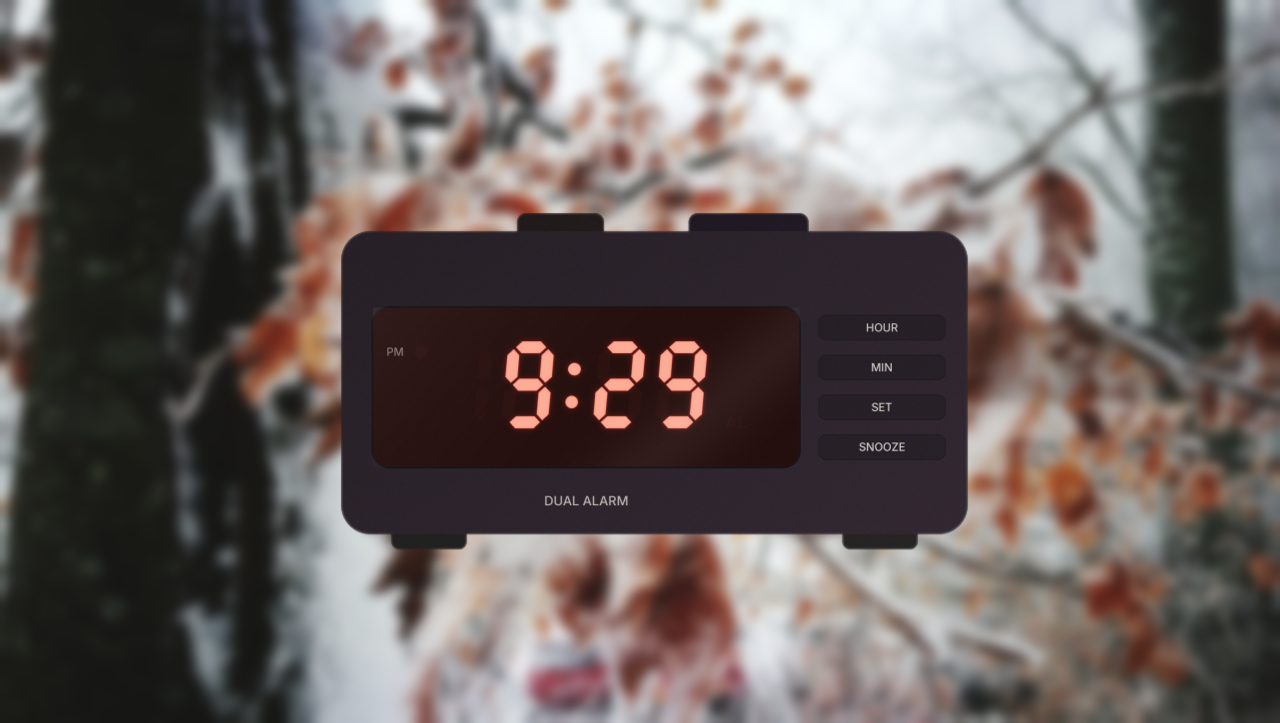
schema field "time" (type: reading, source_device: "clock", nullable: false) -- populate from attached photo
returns 9:29
